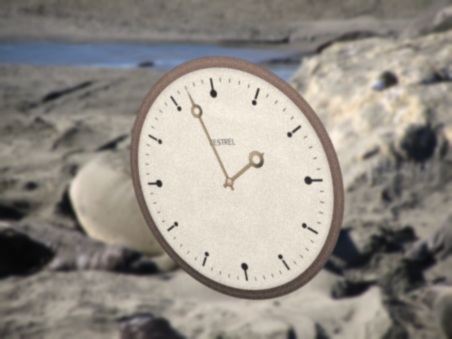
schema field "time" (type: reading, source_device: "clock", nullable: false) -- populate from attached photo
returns 1:57
